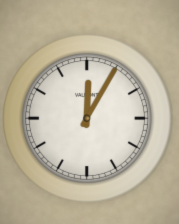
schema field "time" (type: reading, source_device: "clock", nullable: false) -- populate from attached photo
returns 12:05
